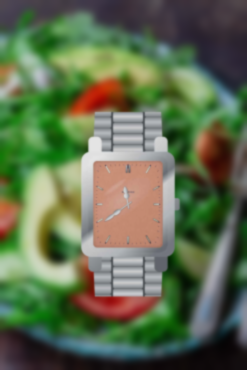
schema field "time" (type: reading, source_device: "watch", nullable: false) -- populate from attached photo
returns 11:39
